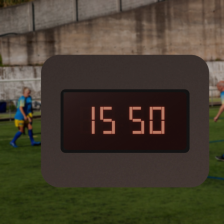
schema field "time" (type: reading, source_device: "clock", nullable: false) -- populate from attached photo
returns 15:50
